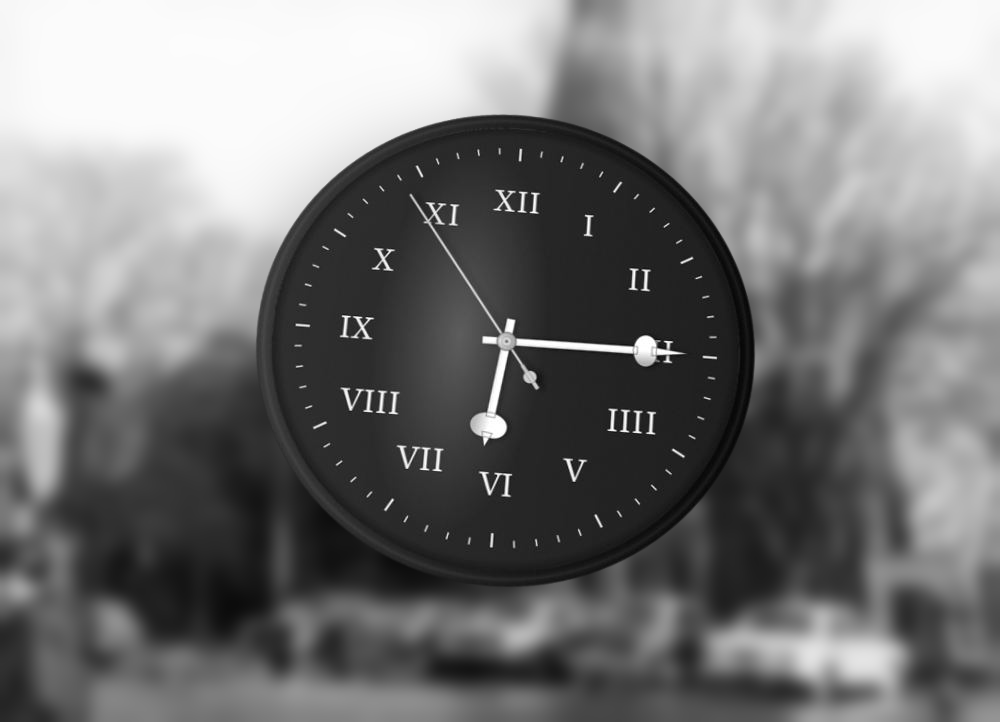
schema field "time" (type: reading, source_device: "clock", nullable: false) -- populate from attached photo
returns 6:14:54
